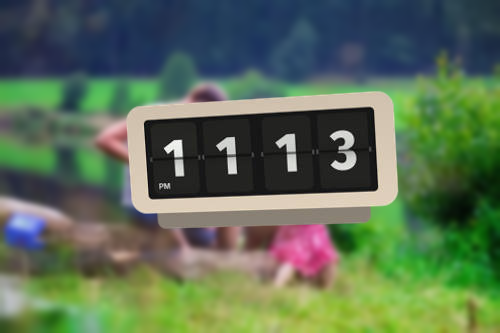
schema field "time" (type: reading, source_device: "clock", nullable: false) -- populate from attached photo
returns 11:13
